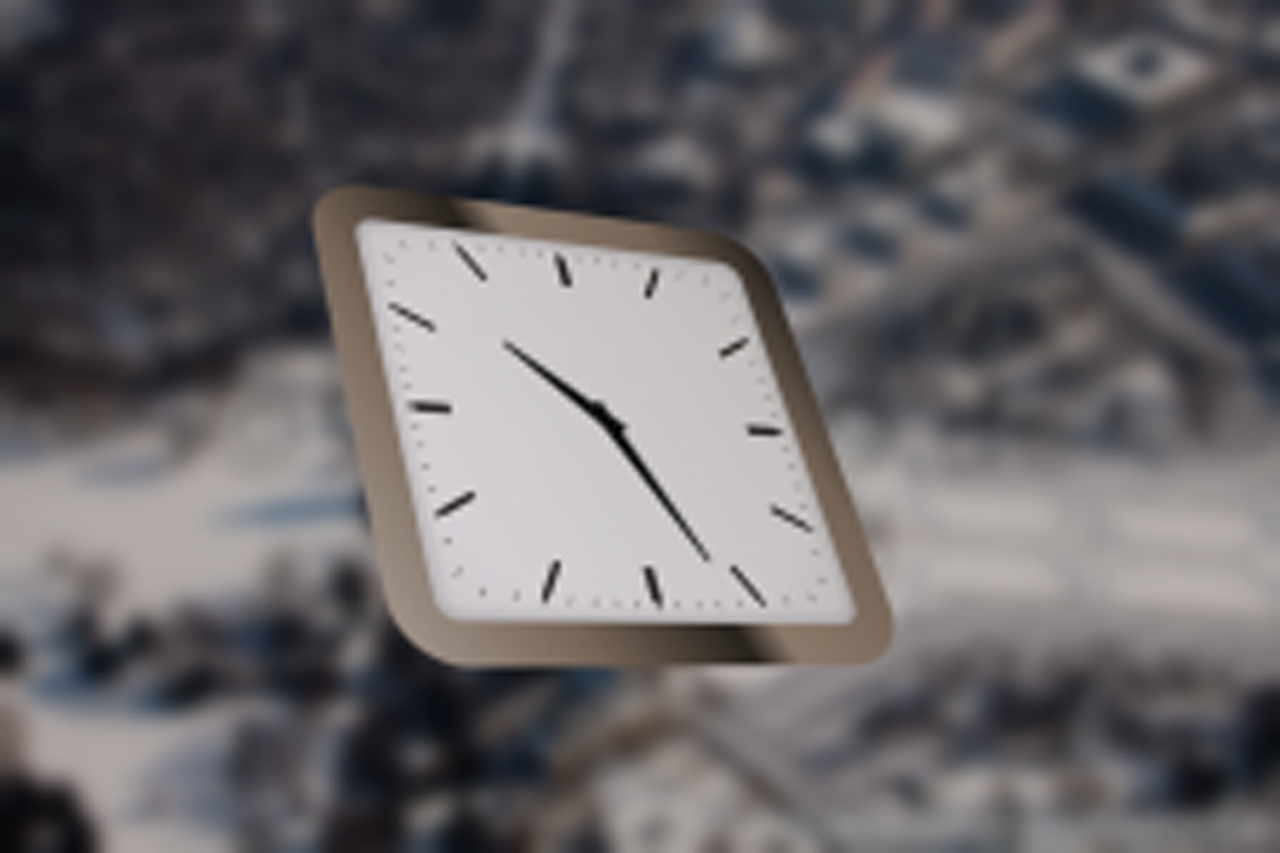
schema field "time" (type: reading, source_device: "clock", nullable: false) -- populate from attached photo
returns 10:26
